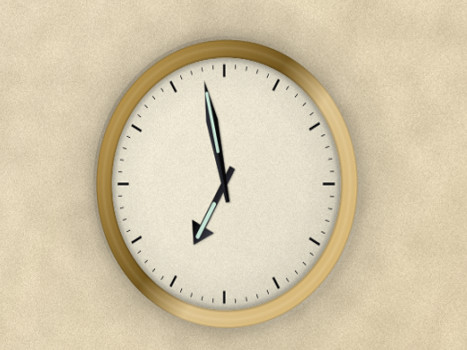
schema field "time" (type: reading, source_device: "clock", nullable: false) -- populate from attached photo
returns 6:58
